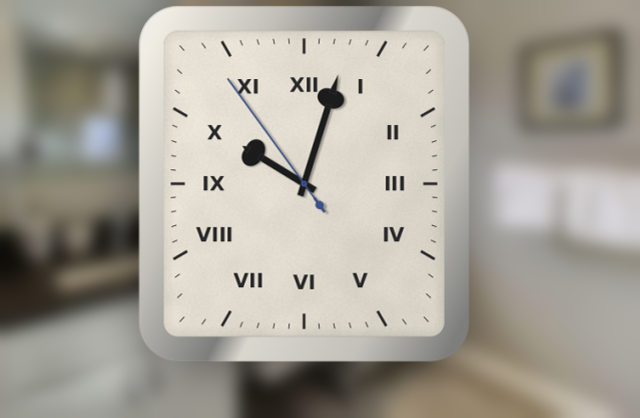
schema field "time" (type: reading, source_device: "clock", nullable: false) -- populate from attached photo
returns 10:02:54
